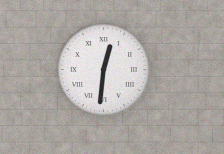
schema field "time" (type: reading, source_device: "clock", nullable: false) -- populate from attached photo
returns 12:31
